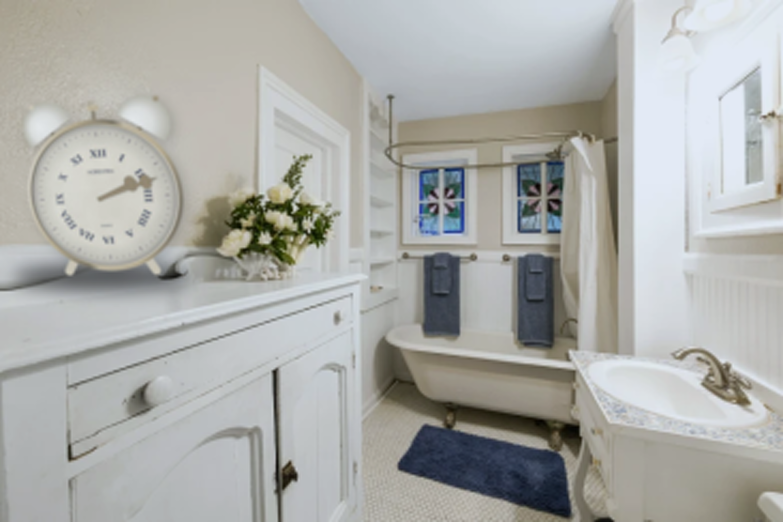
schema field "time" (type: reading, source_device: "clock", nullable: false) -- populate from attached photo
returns 2:12
